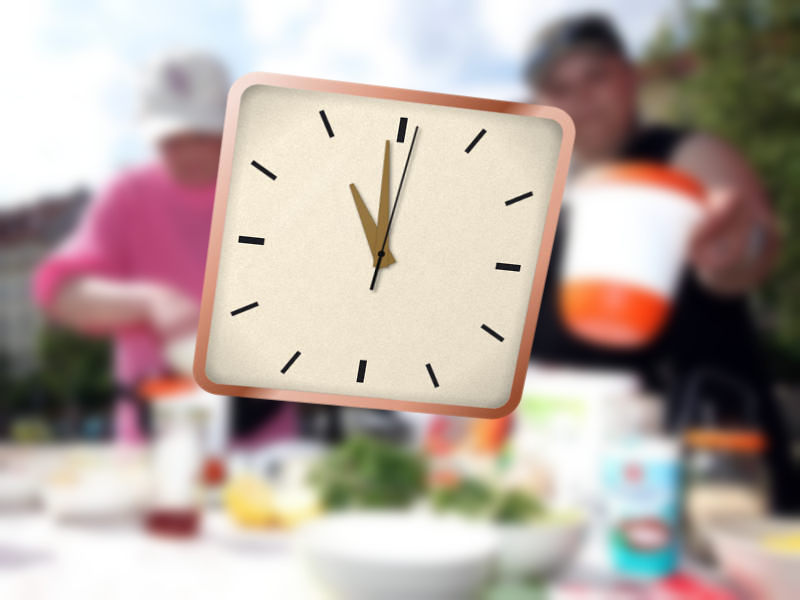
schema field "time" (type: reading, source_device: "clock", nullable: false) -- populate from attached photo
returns 10:59:01
